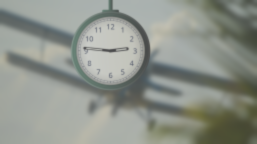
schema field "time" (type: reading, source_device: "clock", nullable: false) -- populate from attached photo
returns 2:46
